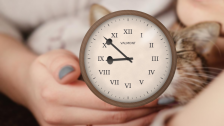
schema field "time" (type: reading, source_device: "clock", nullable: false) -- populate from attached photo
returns 8:52
